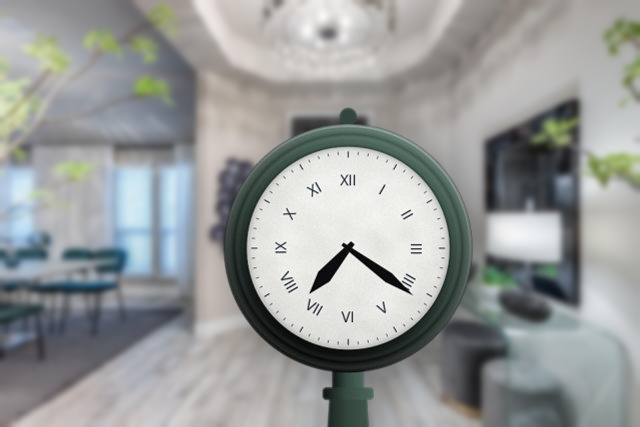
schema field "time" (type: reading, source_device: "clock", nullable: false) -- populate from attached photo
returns 7:21
